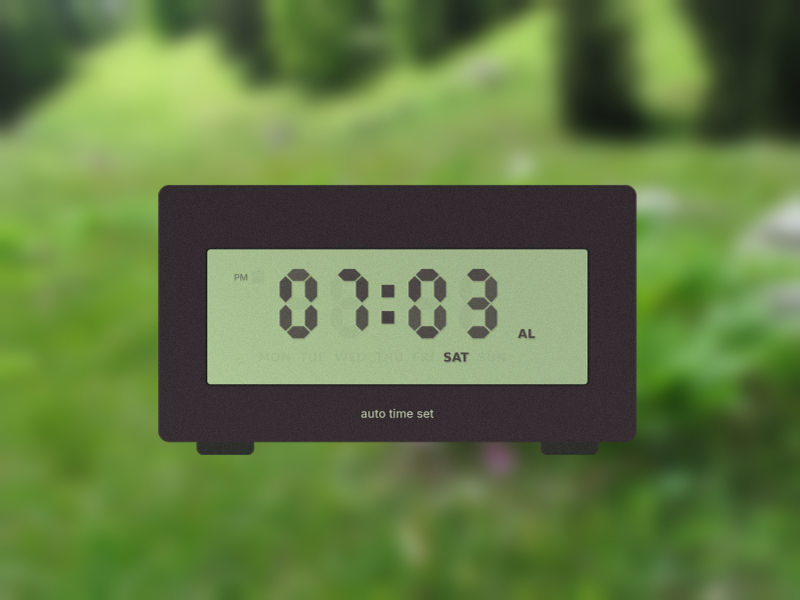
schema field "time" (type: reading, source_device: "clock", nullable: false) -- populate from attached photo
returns 7:03
